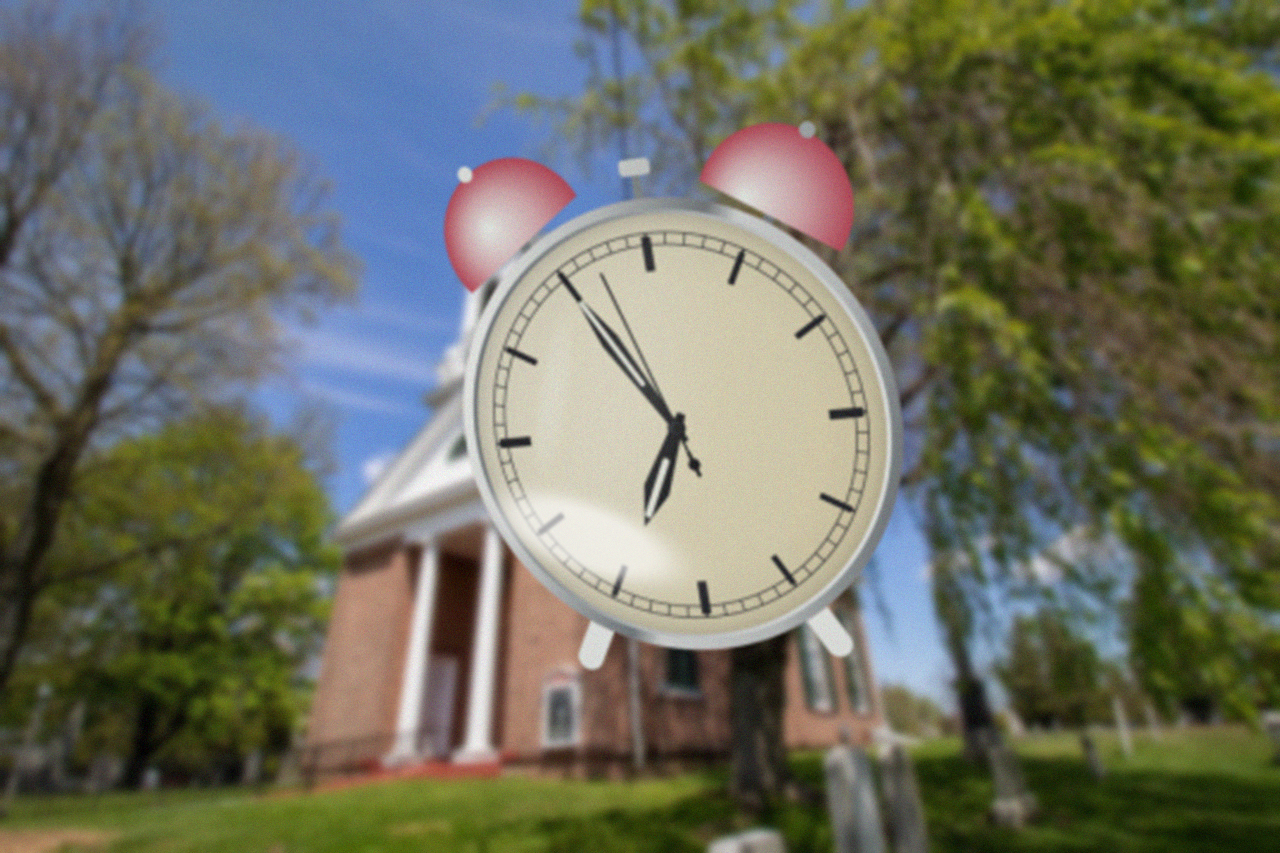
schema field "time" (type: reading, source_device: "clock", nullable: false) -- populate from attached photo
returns 6:54:57
